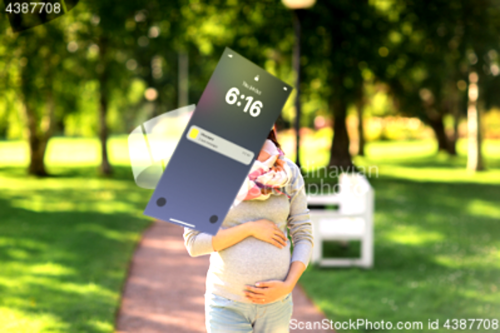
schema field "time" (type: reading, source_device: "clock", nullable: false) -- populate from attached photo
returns 6:16
